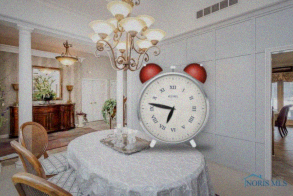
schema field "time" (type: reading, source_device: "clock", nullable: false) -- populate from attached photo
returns 6:47
